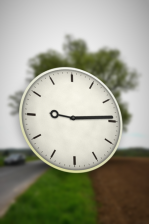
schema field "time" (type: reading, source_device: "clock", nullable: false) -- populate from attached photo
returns 9:14
